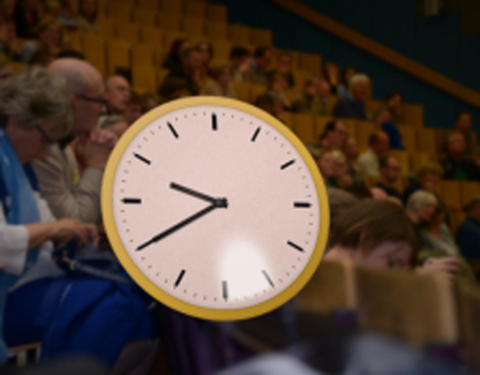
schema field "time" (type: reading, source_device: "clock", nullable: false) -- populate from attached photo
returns 9:40
